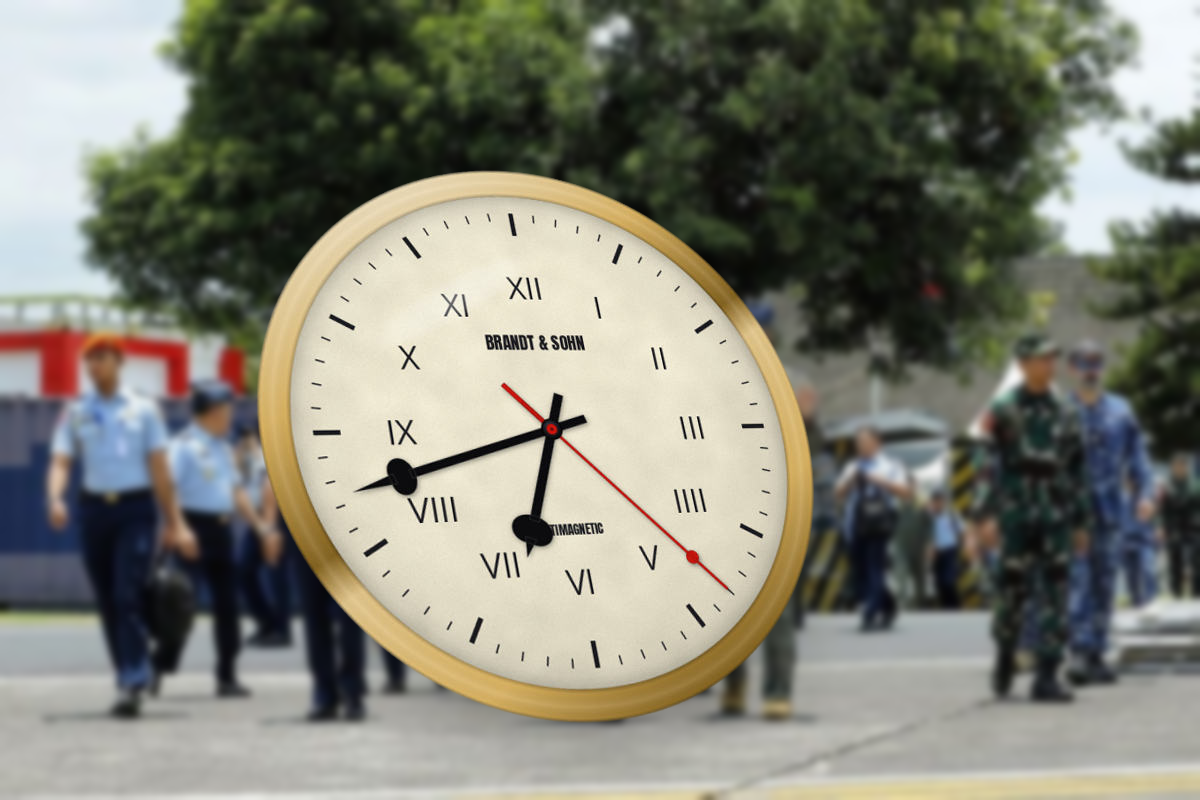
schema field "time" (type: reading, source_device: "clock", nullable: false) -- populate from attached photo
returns 6:42:23
